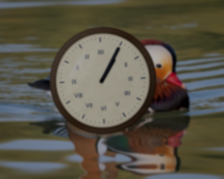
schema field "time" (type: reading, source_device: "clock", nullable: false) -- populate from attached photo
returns 1:05
